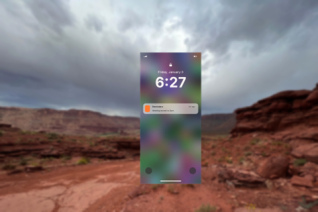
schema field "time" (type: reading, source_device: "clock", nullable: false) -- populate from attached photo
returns 6:27
